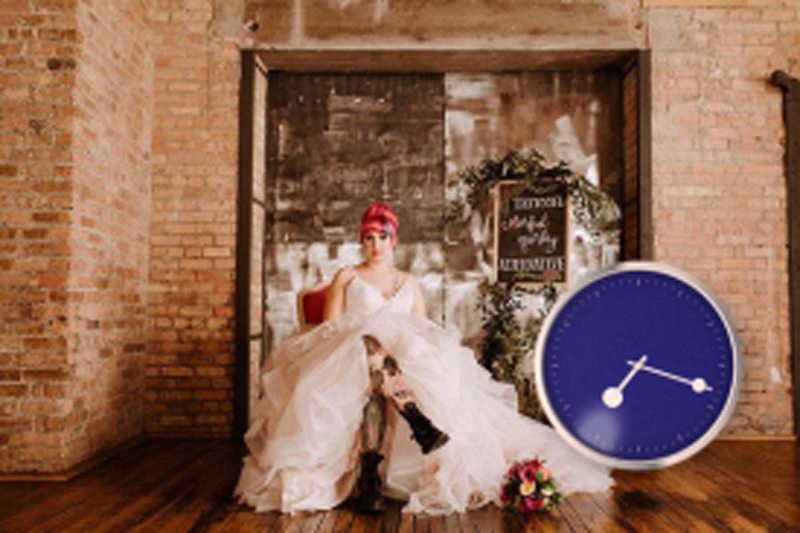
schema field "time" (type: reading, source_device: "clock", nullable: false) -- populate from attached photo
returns 7:18
